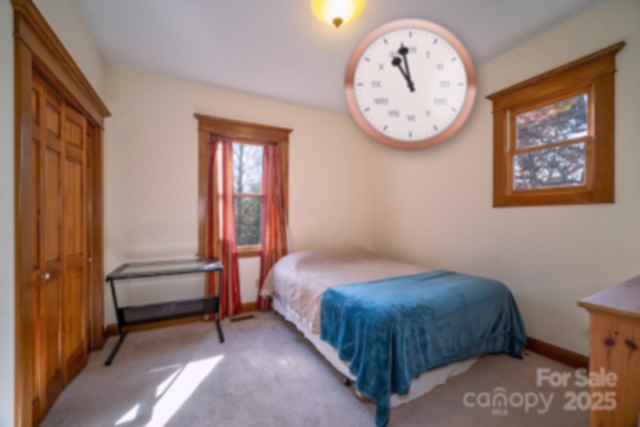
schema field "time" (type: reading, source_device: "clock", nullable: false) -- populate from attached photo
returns 10:58
